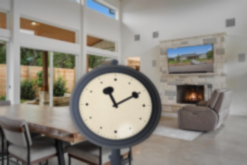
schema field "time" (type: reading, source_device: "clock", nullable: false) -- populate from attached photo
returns 11:10
